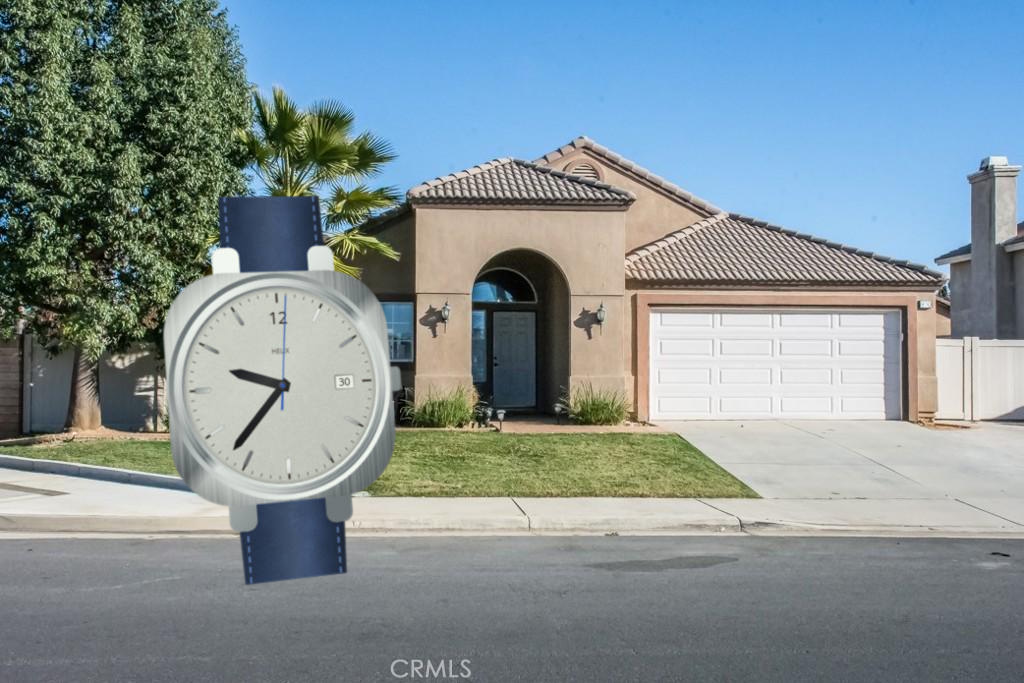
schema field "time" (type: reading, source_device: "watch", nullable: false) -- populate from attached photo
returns 9:37:01
